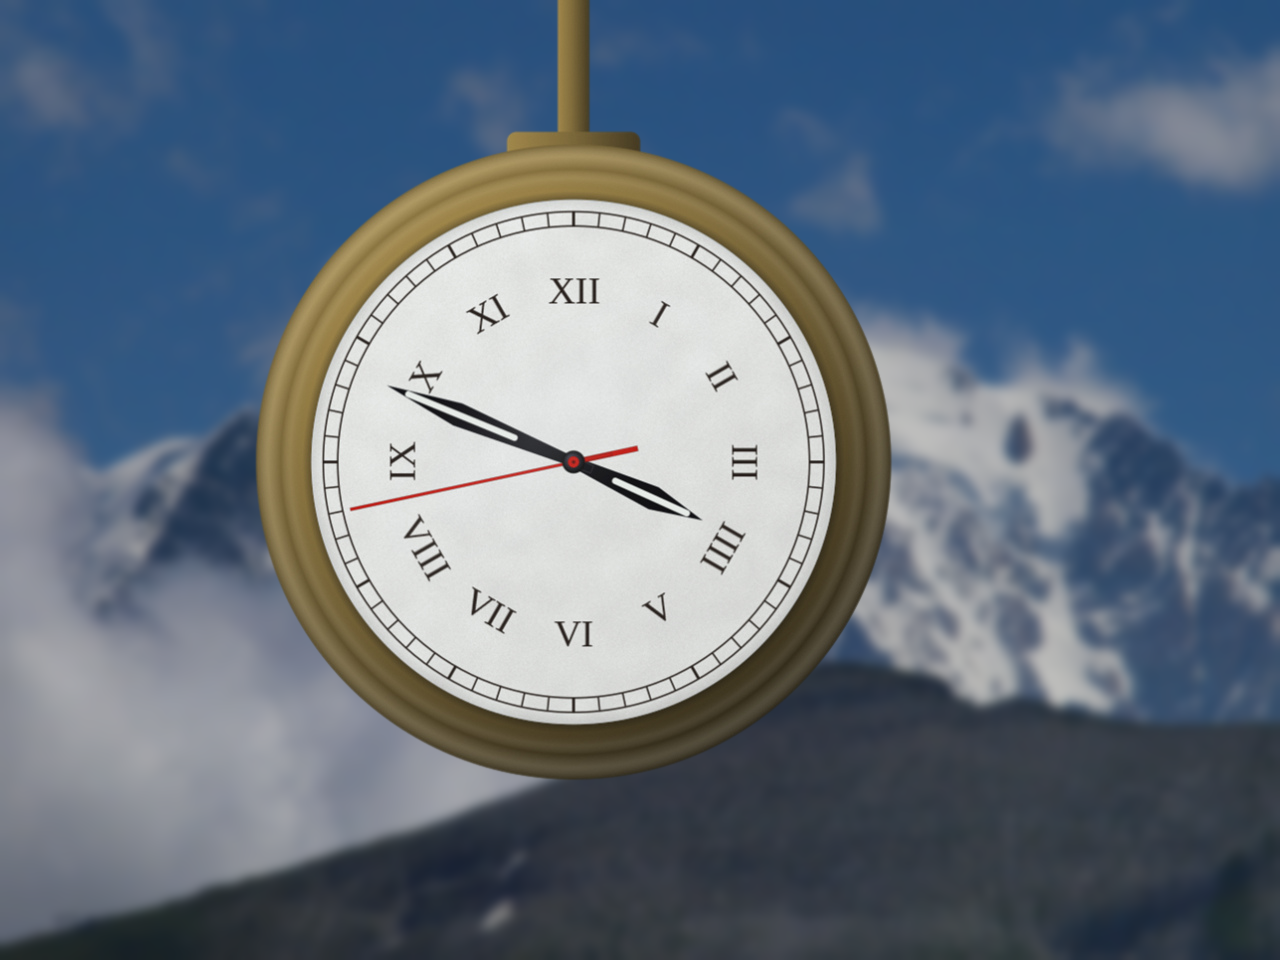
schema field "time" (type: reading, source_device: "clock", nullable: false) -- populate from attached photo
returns 3:48:43
